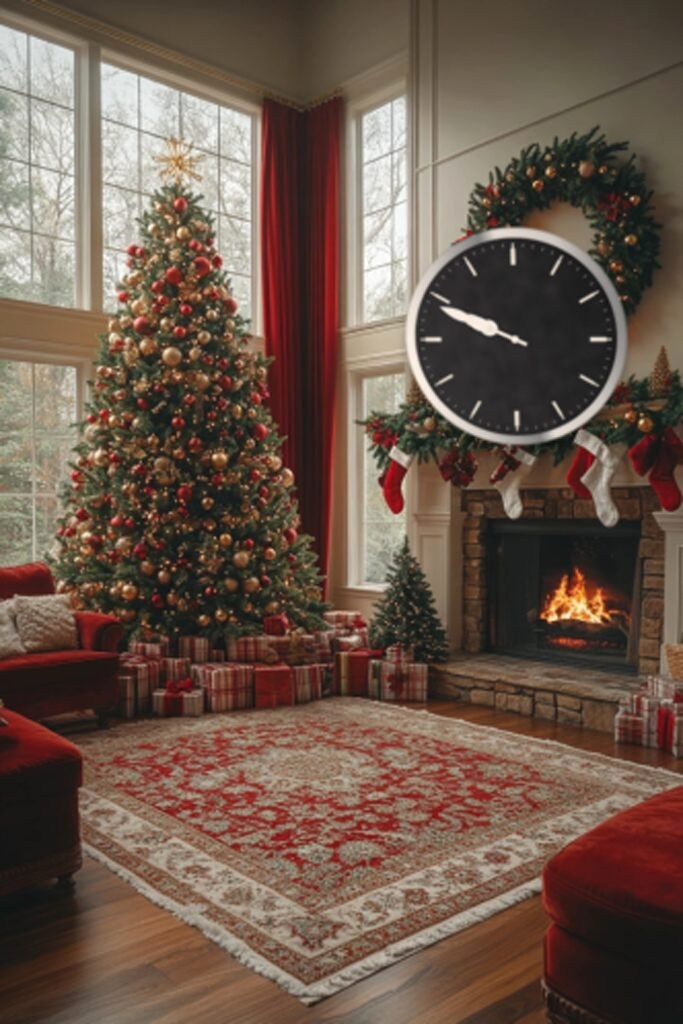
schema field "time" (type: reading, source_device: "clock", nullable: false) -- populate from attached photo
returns 9:49
